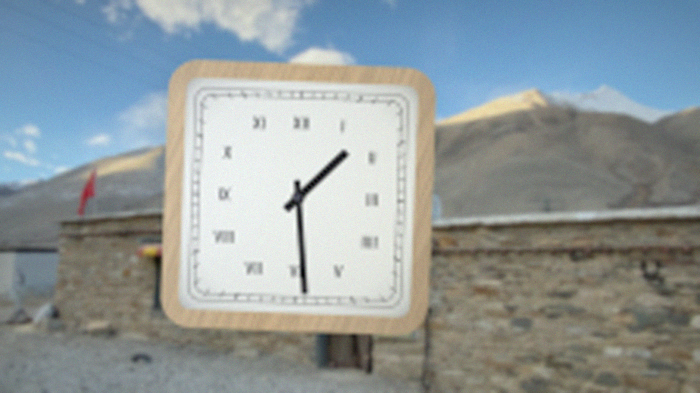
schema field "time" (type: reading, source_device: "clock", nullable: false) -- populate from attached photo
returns 1:29
